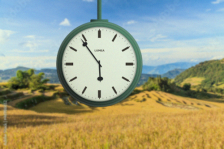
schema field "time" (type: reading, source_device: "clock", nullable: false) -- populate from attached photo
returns 5:54
